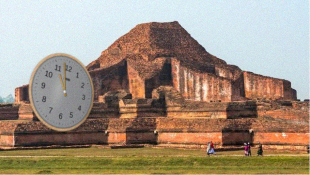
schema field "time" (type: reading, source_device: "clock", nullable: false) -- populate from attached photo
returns 10:58
